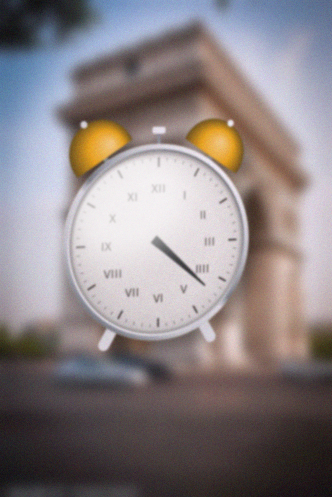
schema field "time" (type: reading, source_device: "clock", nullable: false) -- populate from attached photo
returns 4:22
